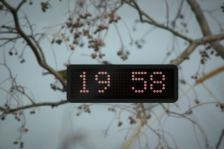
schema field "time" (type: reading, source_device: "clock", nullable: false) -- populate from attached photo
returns 19:58
